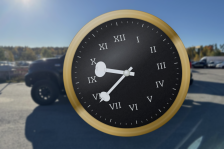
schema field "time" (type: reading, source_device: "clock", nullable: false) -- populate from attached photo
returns 9:39
